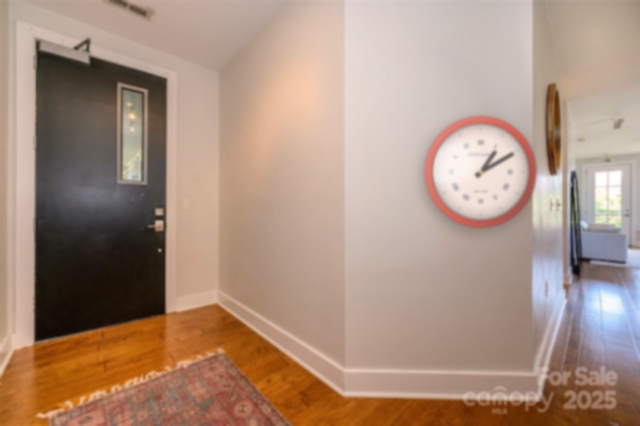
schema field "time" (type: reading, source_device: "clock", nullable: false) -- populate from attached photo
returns 1:10
